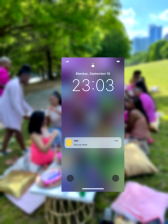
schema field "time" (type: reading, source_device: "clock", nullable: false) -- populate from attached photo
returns 23:03
